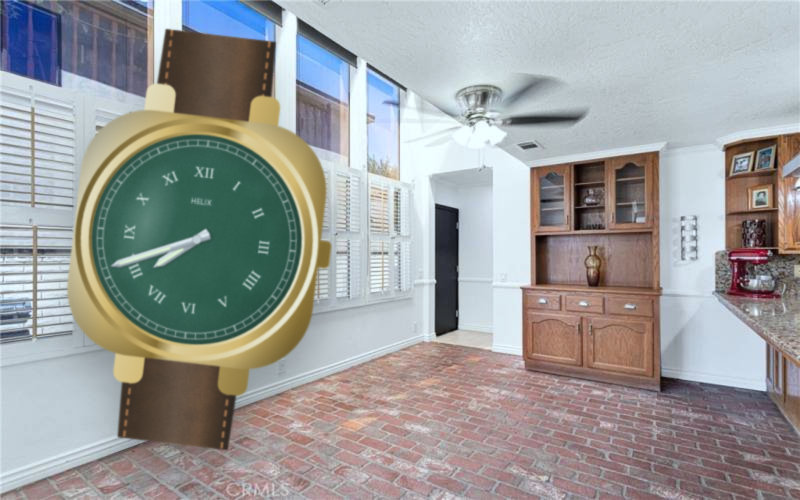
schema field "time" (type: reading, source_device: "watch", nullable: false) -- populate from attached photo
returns 7:41
